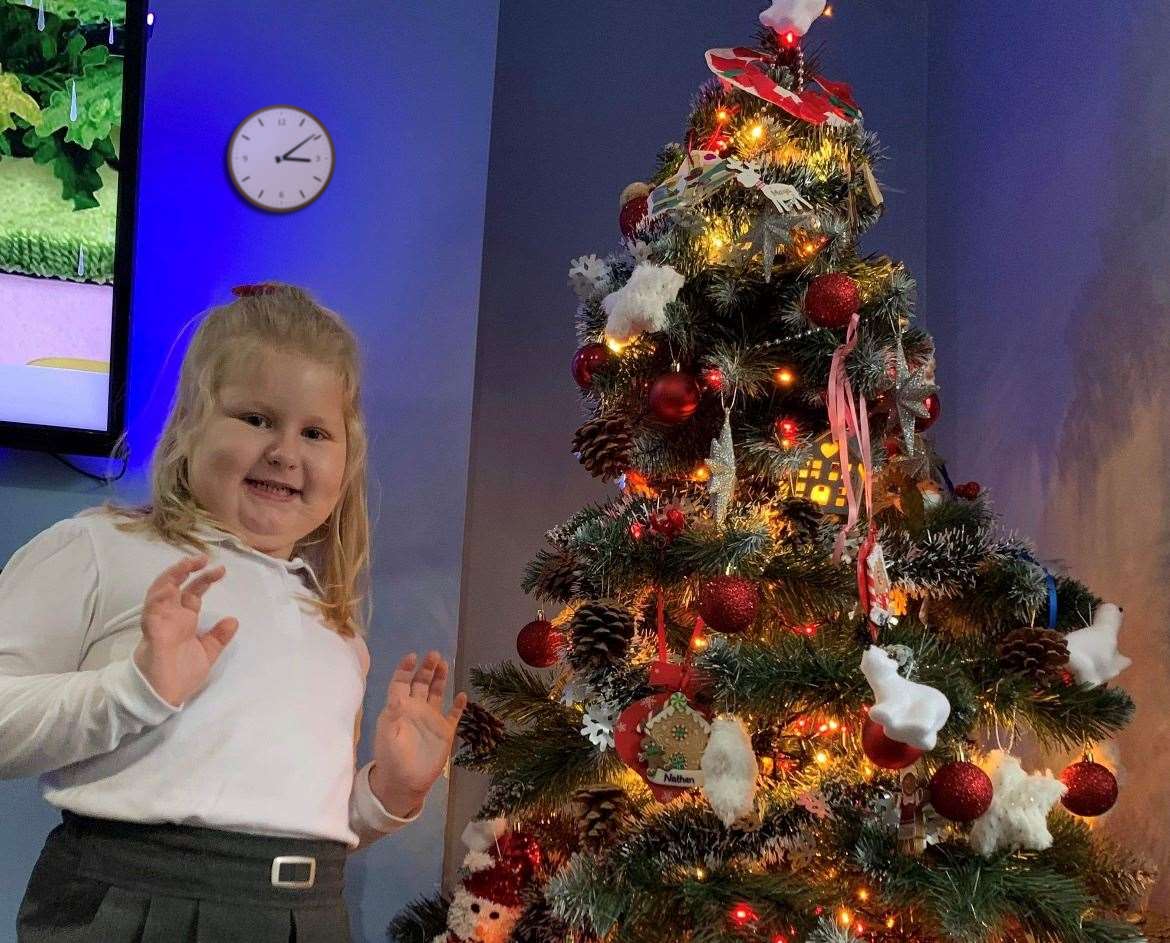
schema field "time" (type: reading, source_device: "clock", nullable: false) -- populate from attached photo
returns 3:09
